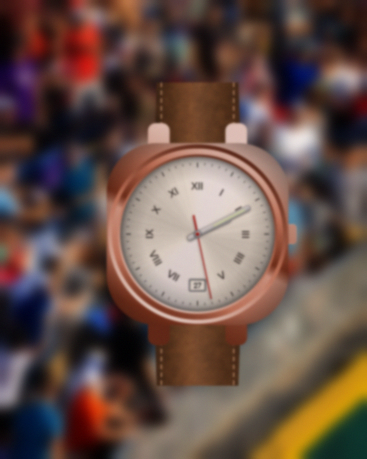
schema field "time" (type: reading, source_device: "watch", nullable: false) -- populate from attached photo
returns 2:10:28
